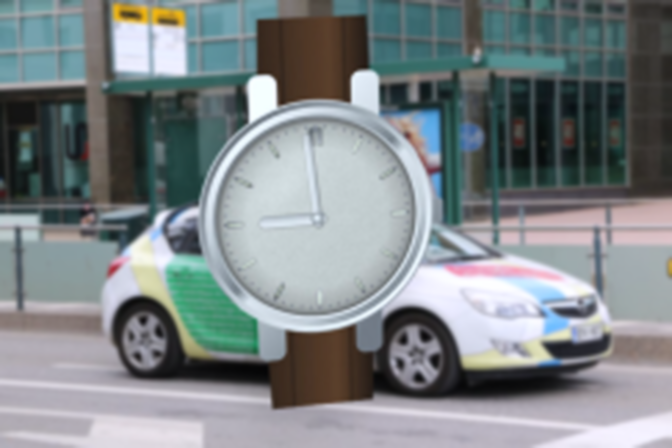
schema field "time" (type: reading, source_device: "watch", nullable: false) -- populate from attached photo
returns 8:59
